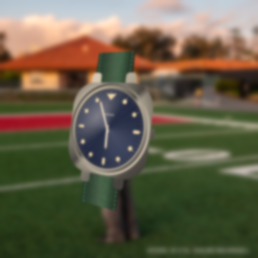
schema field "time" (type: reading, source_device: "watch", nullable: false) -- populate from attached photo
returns 5:56
